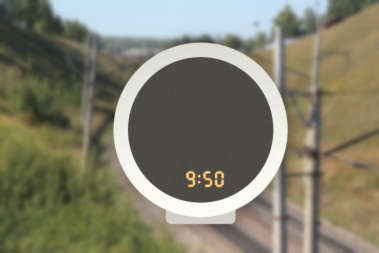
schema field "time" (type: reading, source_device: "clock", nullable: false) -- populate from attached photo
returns 9:50
